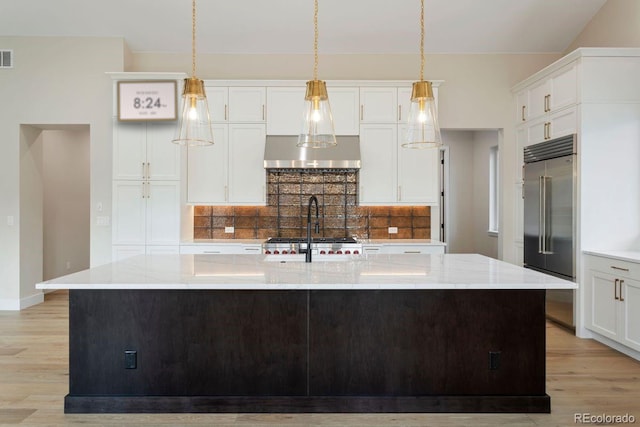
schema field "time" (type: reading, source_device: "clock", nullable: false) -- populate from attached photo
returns 8:24
